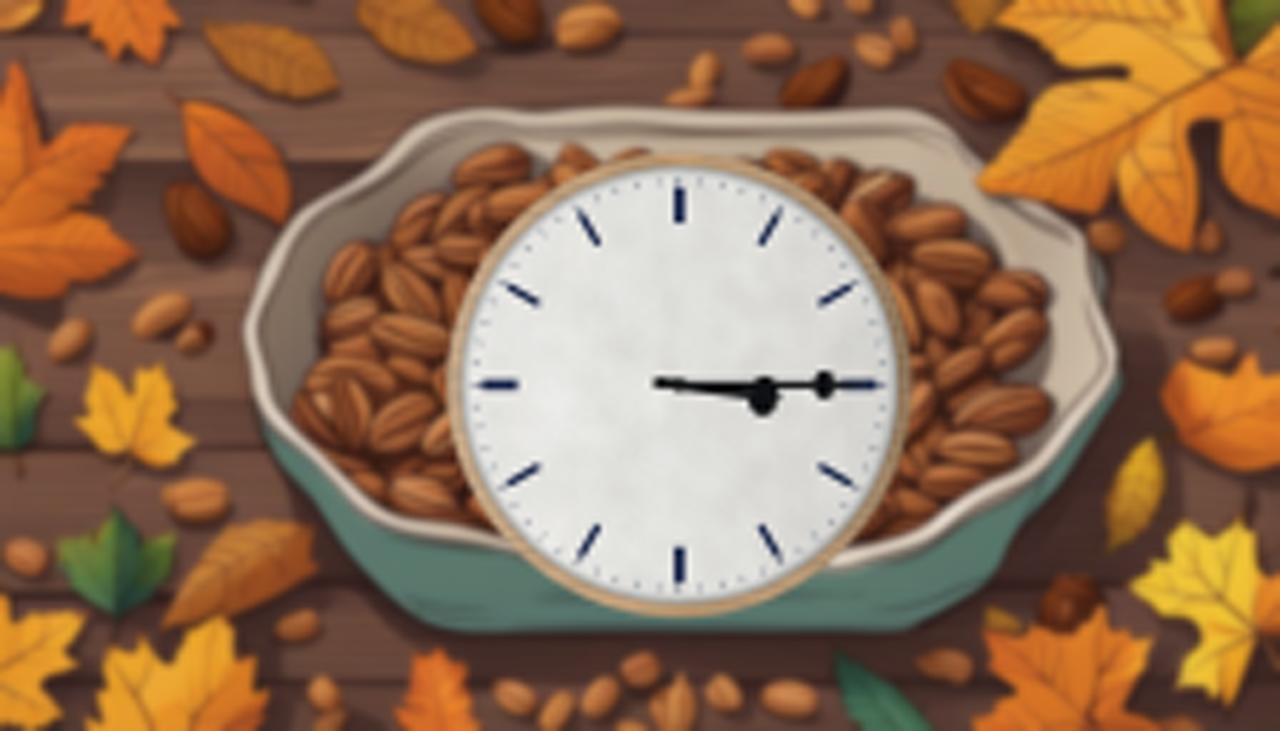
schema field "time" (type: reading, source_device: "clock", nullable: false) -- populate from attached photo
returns 3:15
